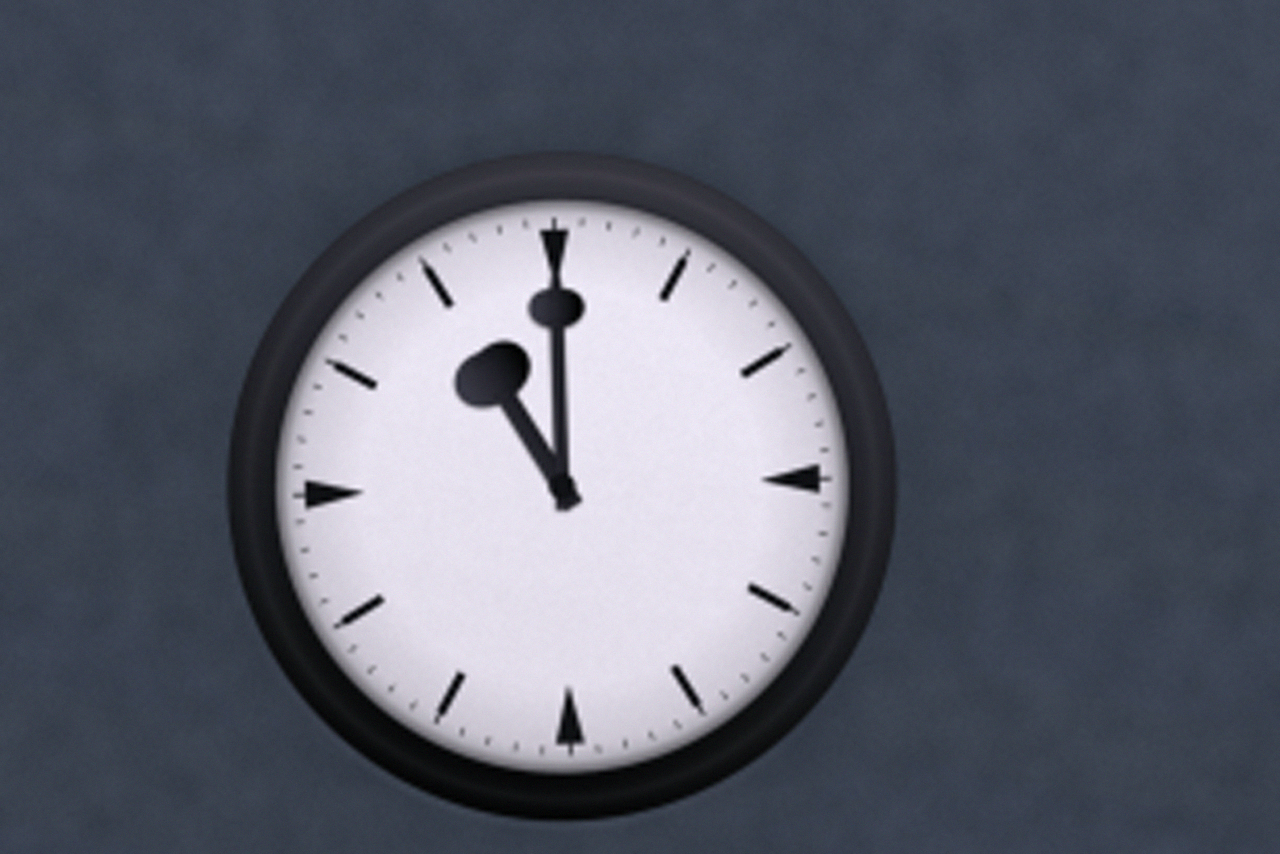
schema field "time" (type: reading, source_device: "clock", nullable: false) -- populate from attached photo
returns 11:00
